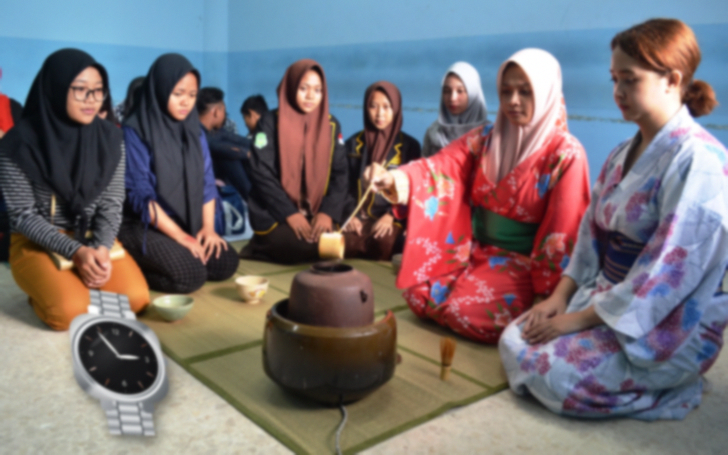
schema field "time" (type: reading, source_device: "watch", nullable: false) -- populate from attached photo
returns 2:54
